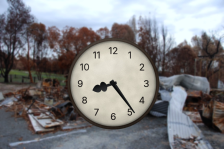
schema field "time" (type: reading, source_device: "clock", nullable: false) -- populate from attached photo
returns 8:24
